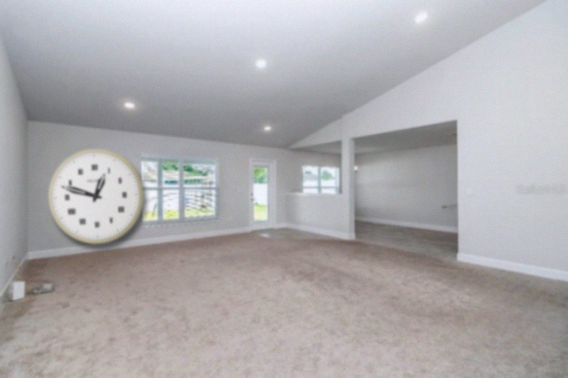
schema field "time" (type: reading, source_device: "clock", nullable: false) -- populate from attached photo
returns 12:48
